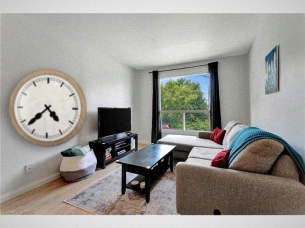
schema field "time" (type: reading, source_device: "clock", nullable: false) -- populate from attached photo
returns 4:38
